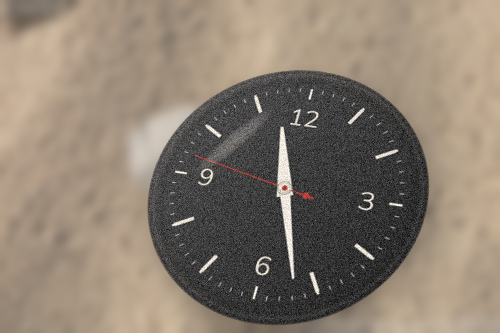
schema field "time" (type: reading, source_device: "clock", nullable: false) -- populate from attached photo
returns 11:26:47
